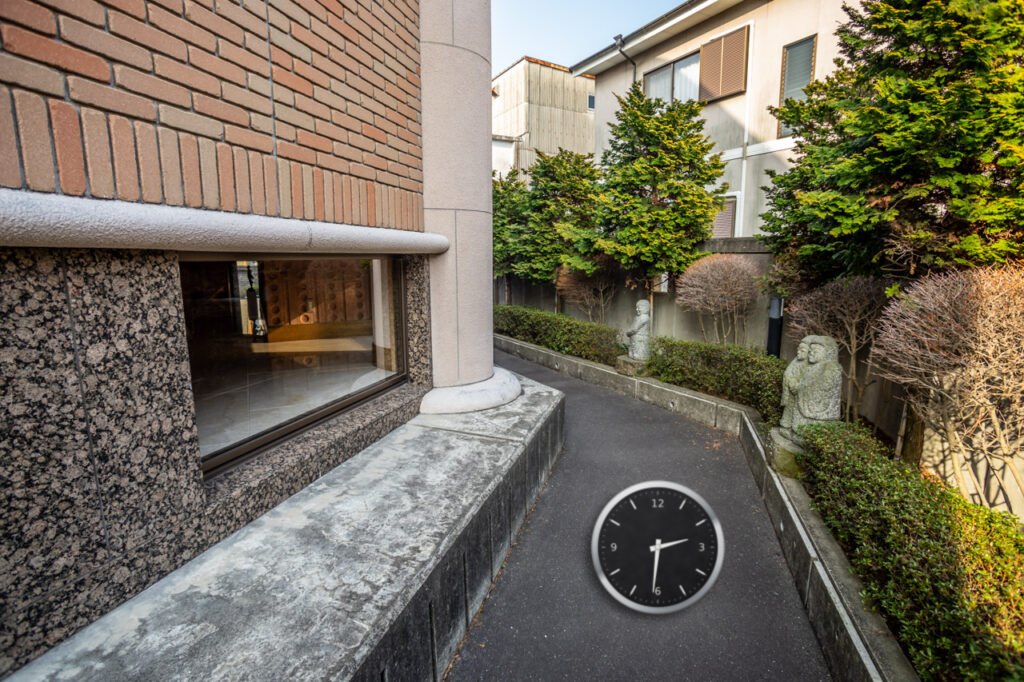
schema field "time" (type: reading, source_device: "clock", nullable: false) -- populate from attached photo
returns 2:31
